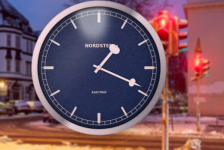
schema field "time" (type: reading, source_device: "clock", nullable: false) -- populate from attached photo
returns 1:19
